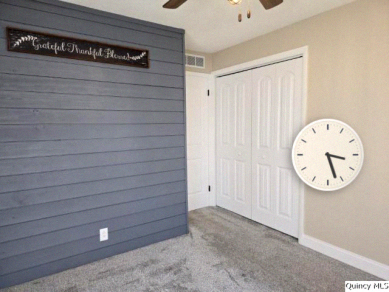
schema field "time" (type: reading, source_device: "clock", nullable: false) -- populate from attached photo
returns 3:27
